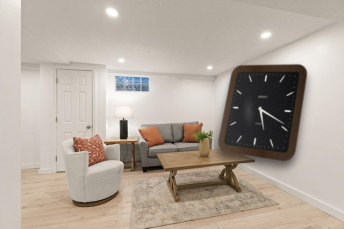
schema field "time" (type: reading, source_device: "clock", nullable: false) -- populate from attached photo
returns 5:19
